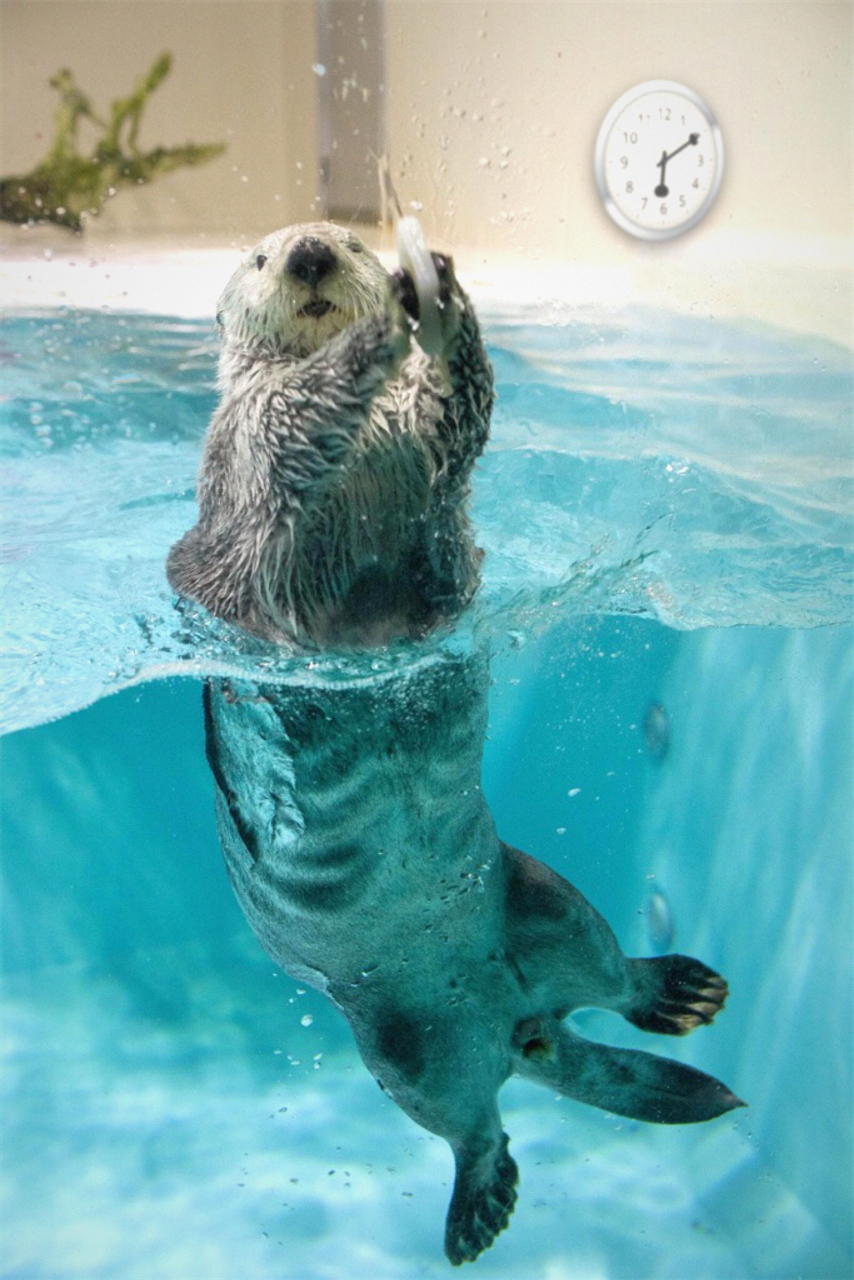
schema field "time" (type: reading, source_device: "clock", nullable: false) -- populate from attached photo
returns 6:10
